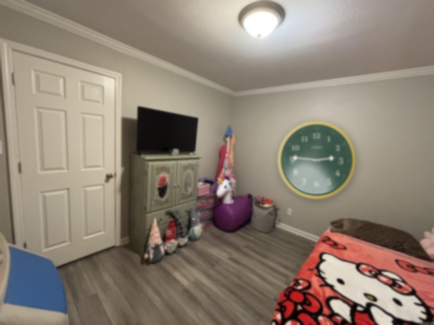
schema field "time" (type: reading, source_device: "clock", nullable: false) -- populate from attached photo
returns 2:46
